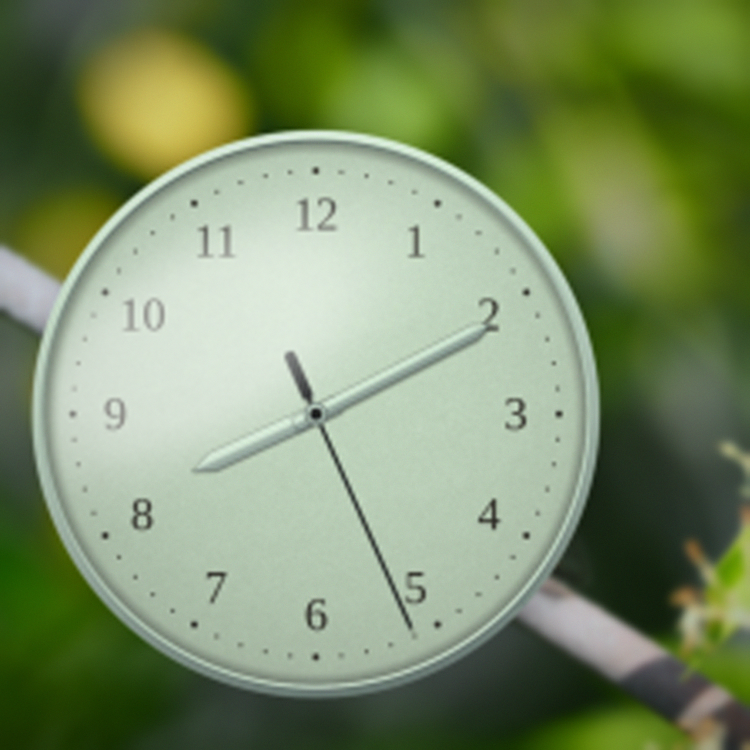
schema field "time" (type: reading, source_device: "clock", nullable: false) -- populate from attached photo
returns 8:10:26
